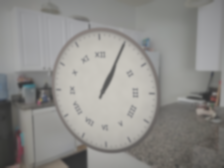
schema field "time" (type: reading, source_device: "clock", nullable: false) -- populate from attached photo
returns 1:05
